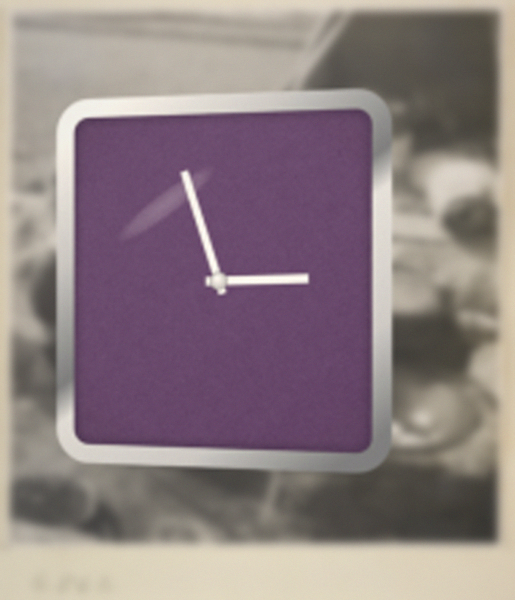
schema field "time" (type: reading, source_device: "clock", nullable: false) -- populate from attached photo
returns 2:57
